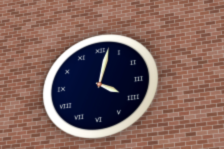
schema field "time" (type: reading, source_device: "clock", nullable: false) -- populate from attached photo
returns 4:02
